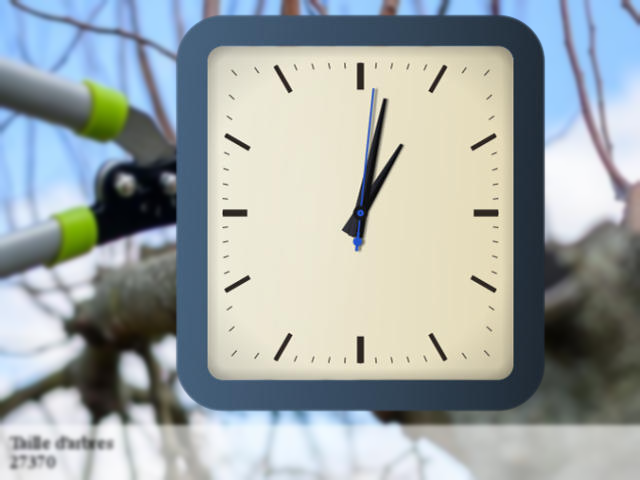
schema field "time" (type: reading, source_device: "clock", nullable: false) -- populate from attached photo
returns 1:02:01
